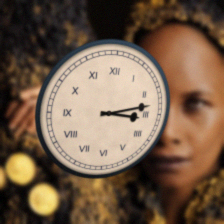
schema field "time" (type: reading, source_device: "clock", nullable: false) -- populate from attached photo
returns 3:13
